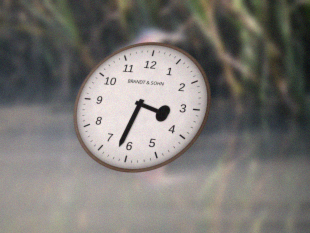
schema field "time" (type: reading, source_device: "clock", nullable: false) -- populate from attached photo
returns 3:32
